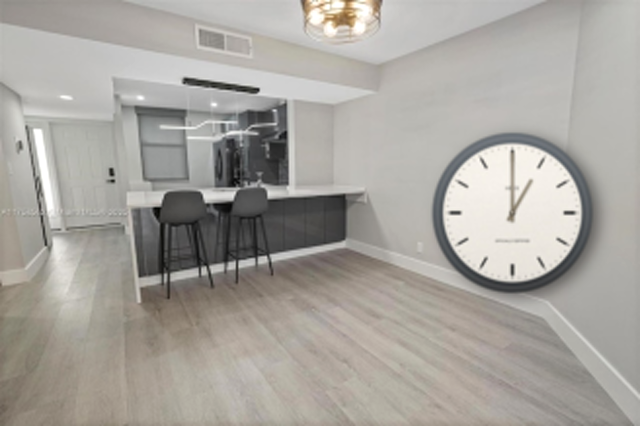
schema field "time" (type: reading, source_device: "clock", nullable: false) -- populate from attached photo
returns 1:00
